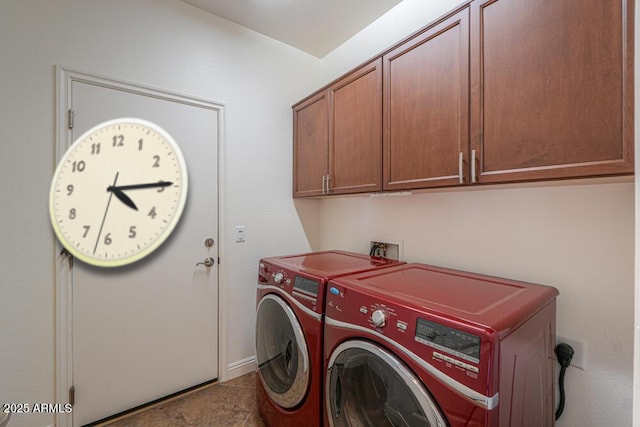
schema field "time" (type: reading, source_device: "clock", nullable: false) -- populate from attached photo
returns 4:14:32
